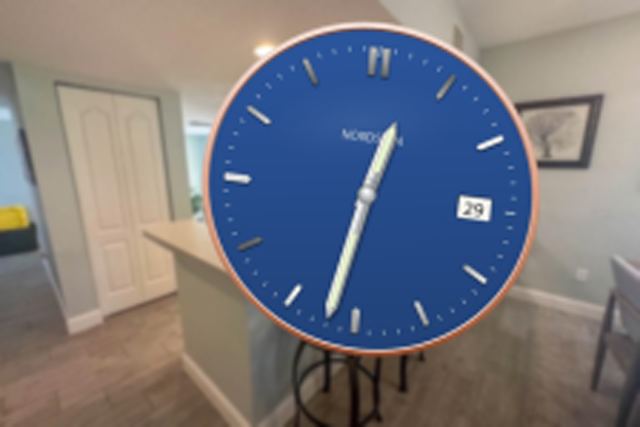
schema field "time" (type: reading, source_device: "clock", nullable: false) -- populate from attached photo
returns 12:32
